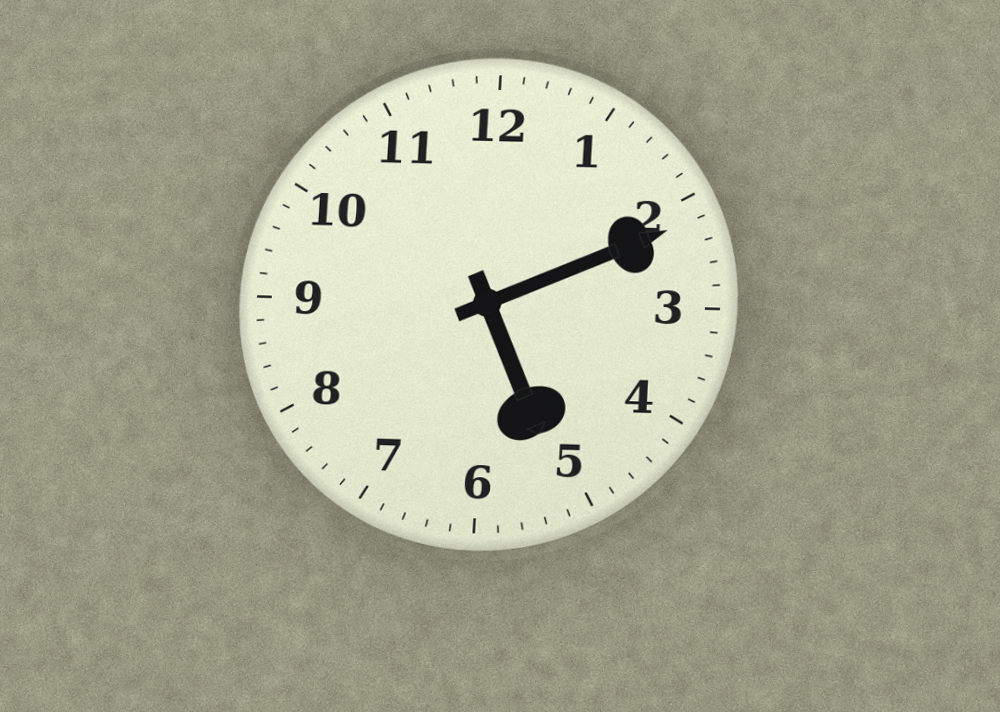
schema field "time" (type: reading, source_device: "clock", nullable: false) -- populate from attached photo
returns 5:11
